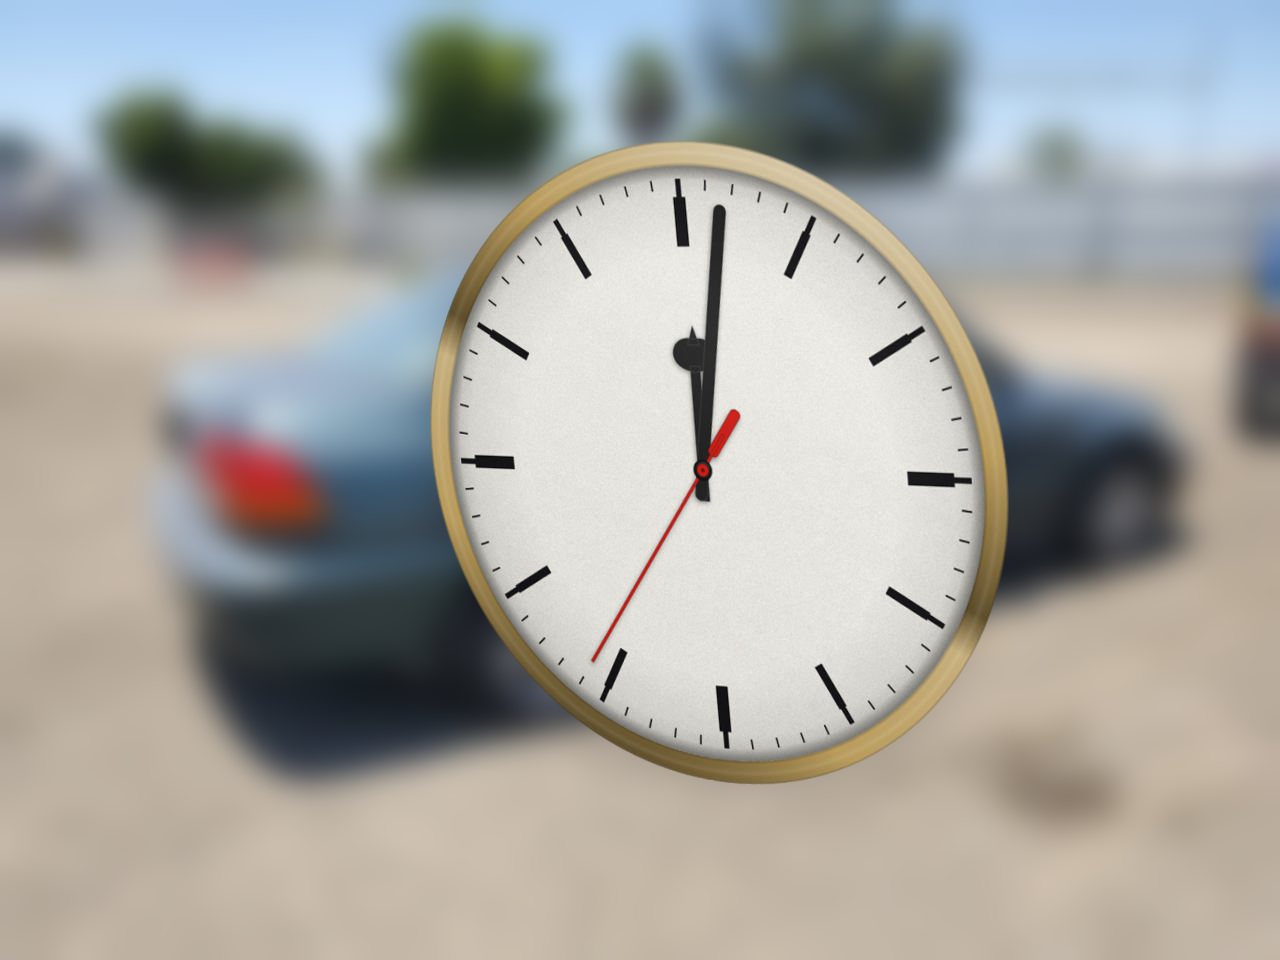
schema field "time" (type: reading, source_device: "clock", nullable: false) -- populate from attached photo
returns 12:01:36
